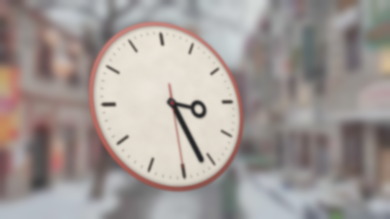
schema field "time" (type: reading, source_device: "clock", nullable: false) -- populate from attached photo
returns 3:26:30
